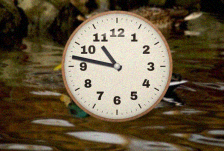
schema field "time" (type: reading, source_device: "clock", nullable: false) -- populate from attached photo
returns 10:47
